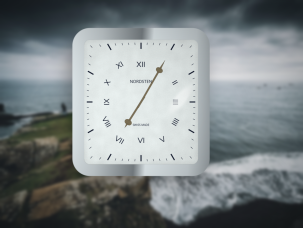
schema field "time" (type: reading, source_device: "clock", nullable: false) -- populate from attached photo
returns 7:05
